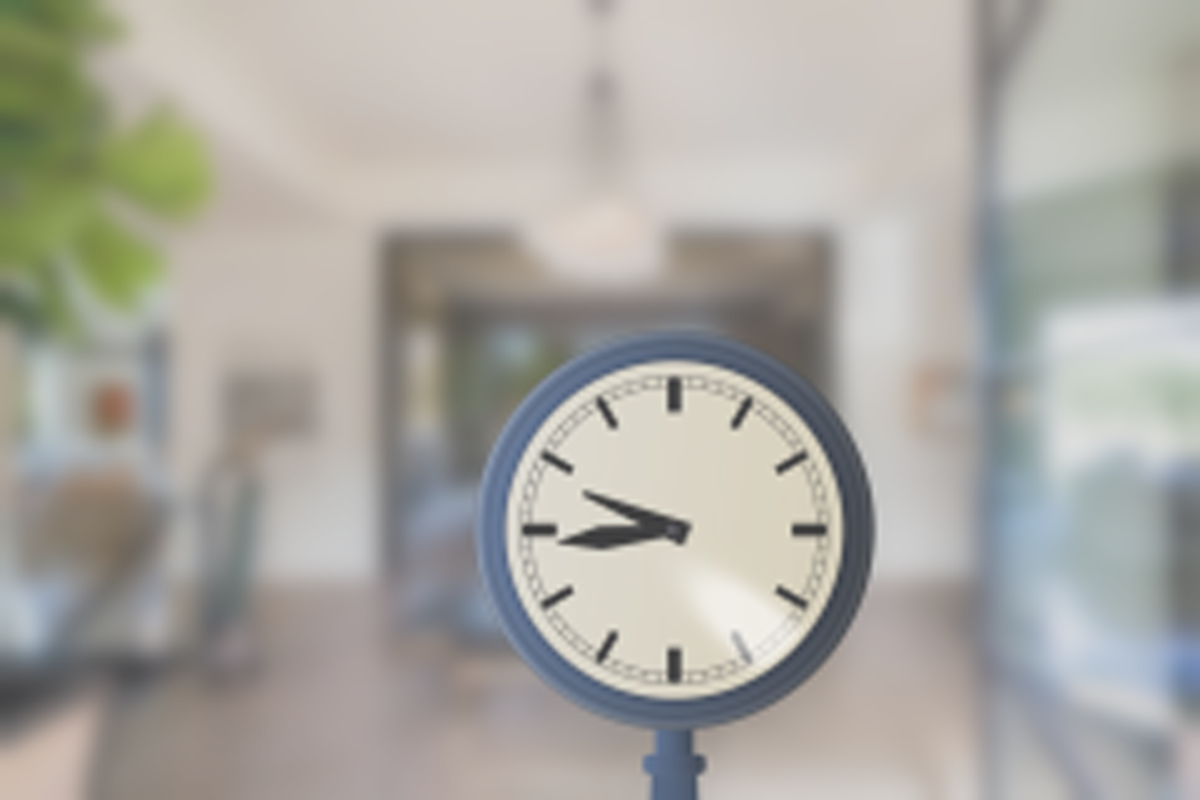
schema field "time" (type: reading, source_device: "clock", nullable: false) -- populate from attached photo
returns 9:44
